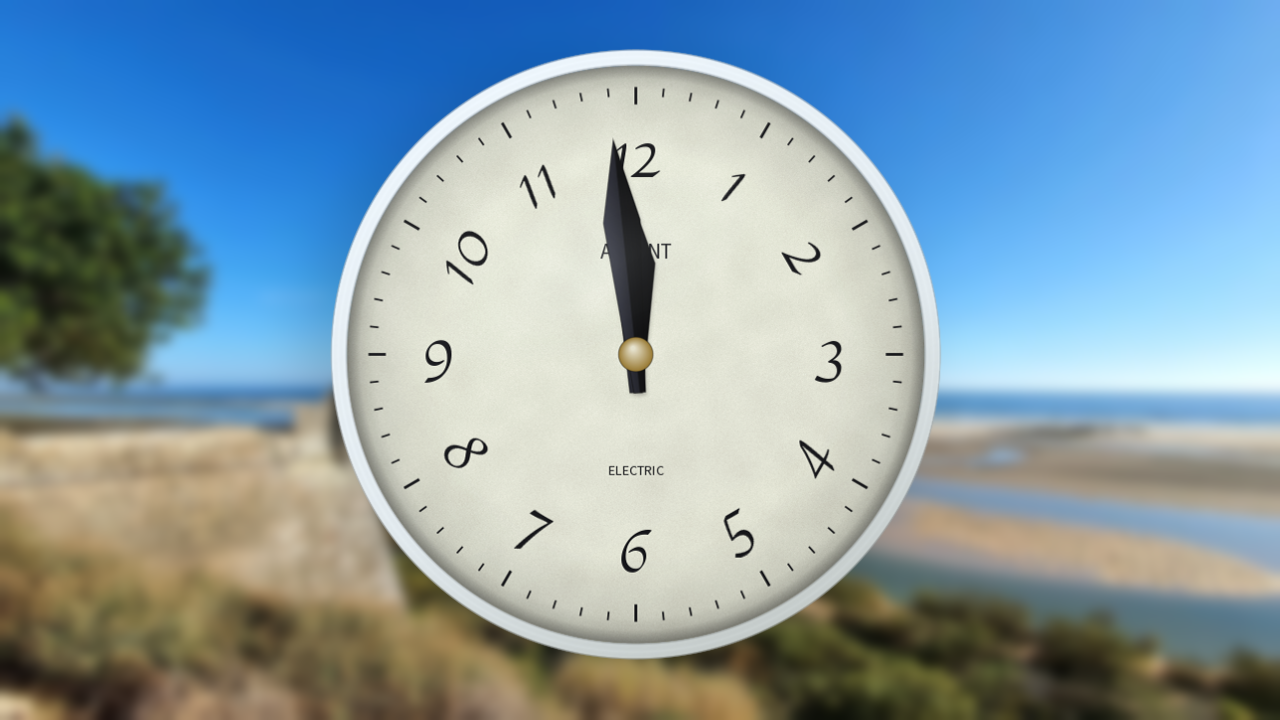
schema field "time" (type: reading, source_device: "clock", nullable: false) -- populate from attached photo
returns 11:59
